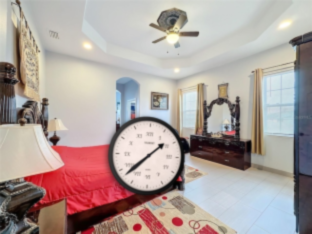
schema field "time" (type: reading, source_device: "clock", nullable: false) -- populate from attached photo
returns 1:38
